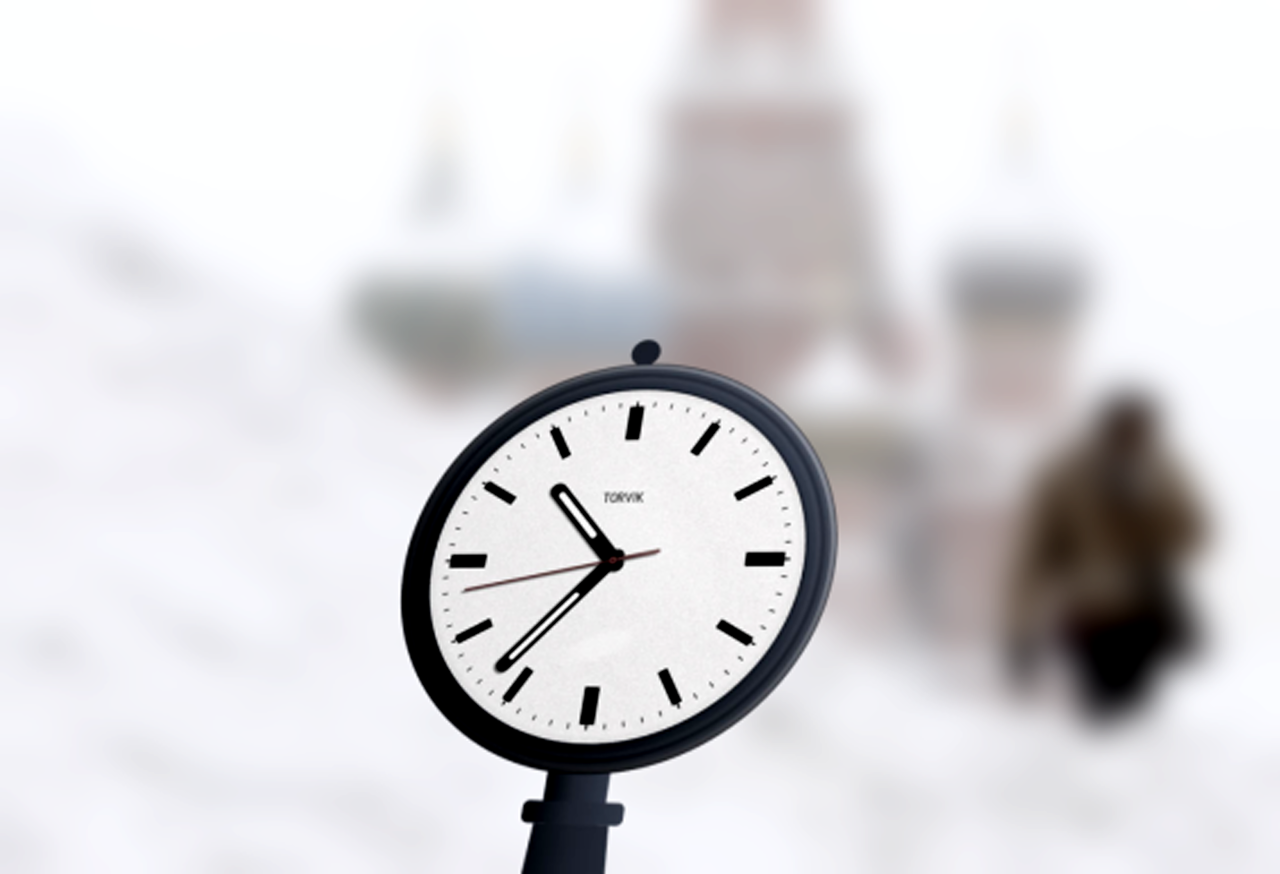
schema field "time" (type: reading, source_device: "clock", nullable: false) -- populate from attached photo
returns 10:36:43
